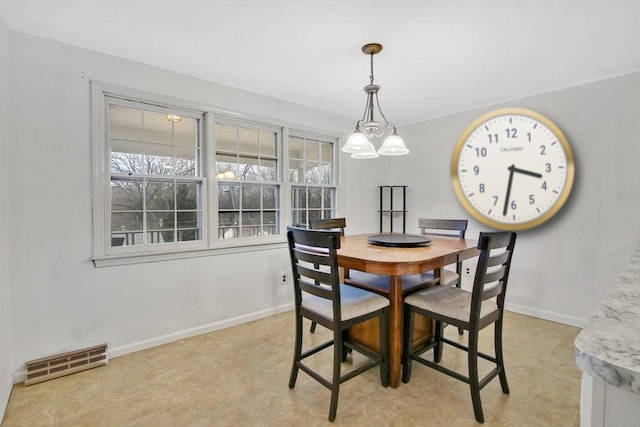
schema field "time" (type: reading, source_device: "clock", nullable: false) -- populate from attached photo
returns 3:32
